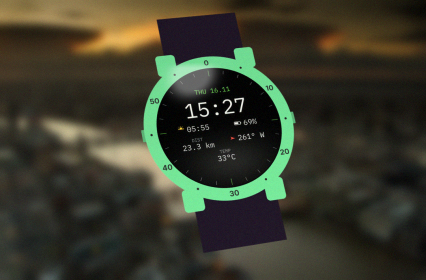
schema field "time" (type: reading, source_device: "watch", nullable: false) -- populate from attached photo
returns 15:27
